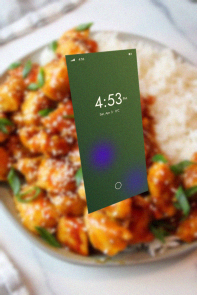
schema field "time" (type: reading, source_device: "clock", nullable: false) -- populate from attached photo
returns 4:53
